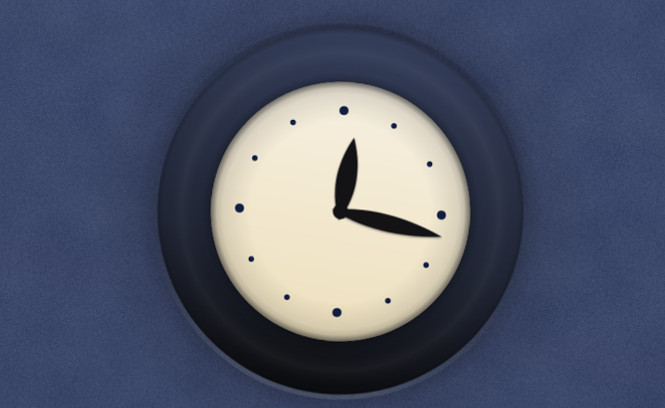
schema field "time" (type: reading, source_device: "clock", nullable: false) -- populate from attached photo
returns 12:17
